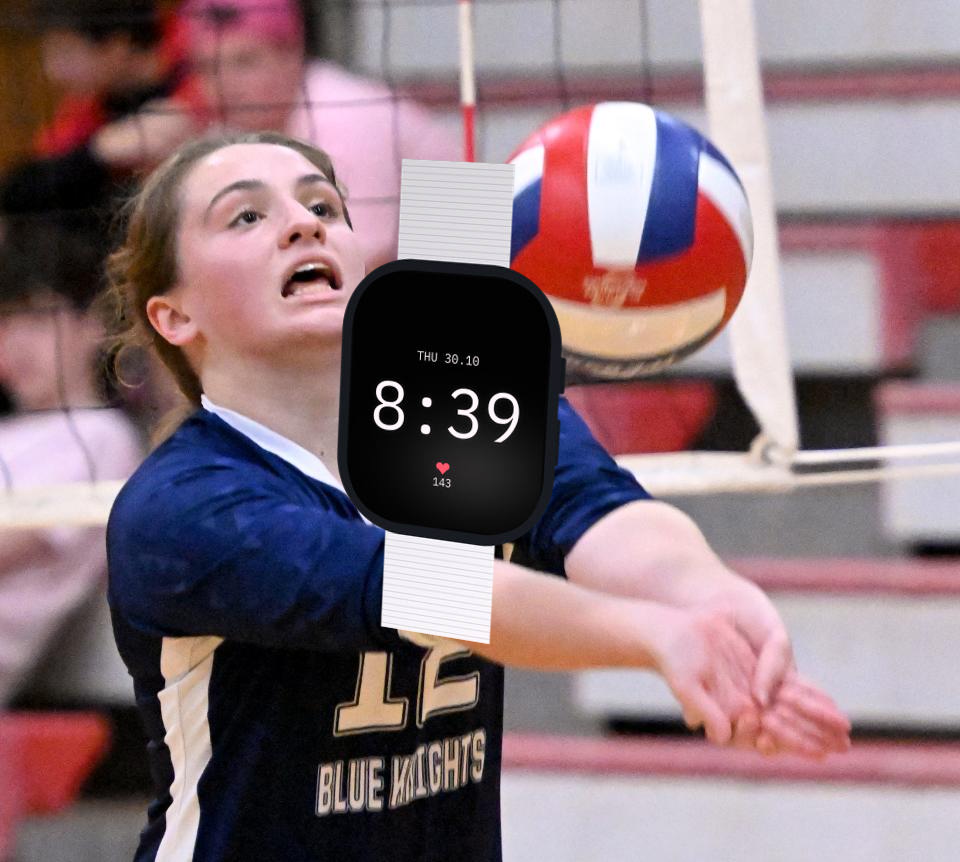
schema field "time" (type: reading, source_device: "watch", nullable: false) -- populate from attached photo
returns 8:39
